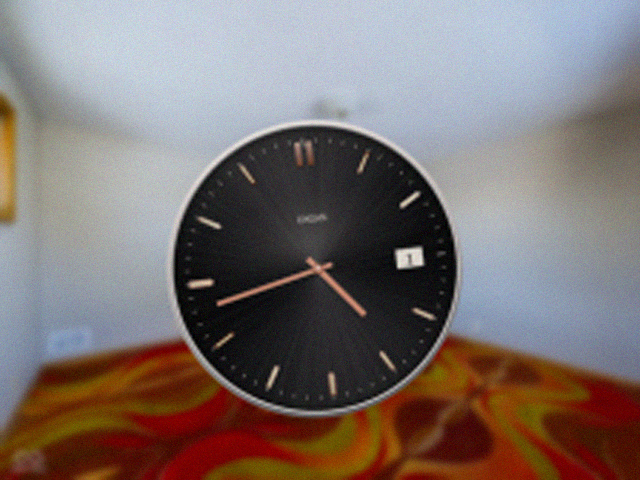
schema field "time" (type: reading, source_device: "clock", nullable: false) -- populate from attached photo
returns 4:43
